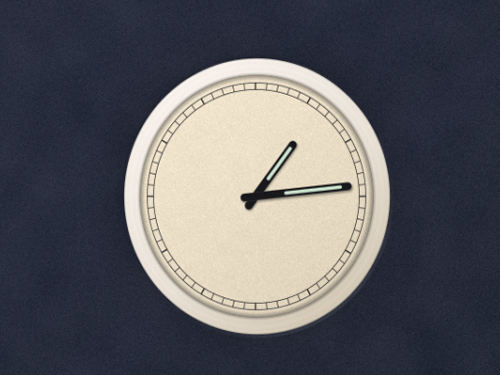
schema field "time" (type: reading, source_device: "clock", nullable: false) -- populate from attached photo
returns 1:14
